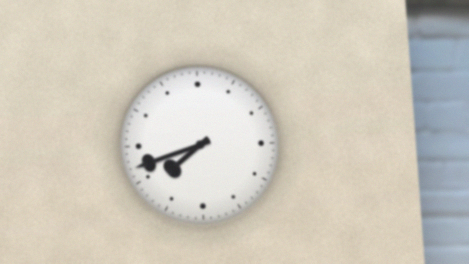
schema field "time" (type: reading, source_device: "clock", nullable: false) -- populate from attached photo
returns 7:42
